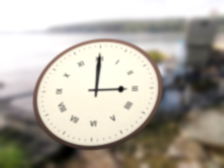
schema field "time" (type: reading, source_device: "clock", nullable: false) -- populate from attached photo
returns 3:00
